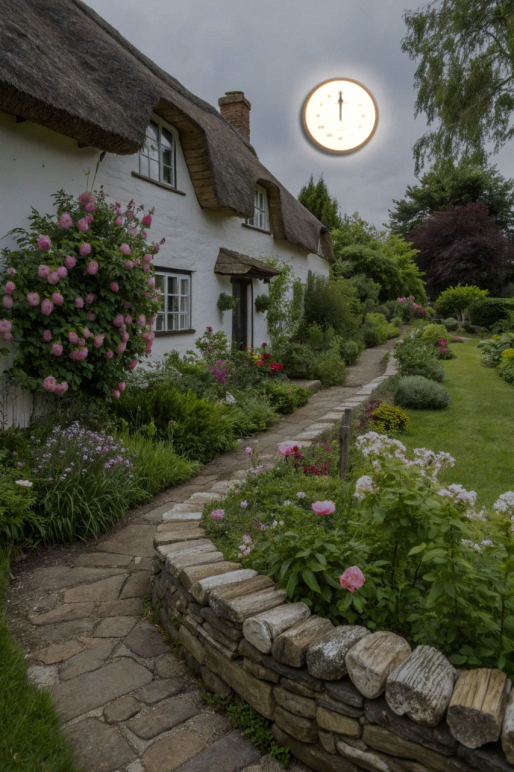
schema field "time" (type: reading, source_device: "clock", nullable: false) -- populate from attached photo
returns 12:00
